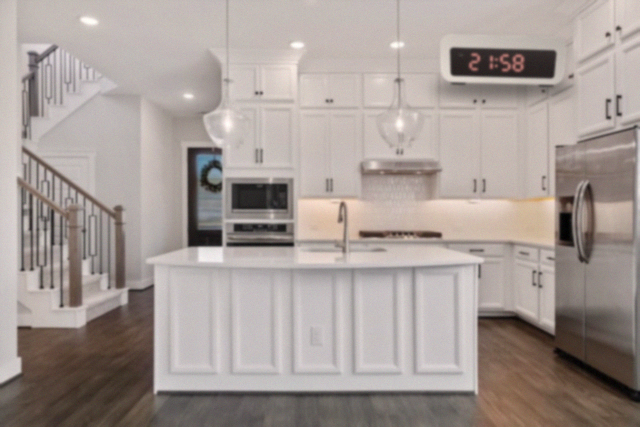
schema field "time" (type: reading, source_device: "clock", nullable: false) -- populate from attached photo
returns 21:58
